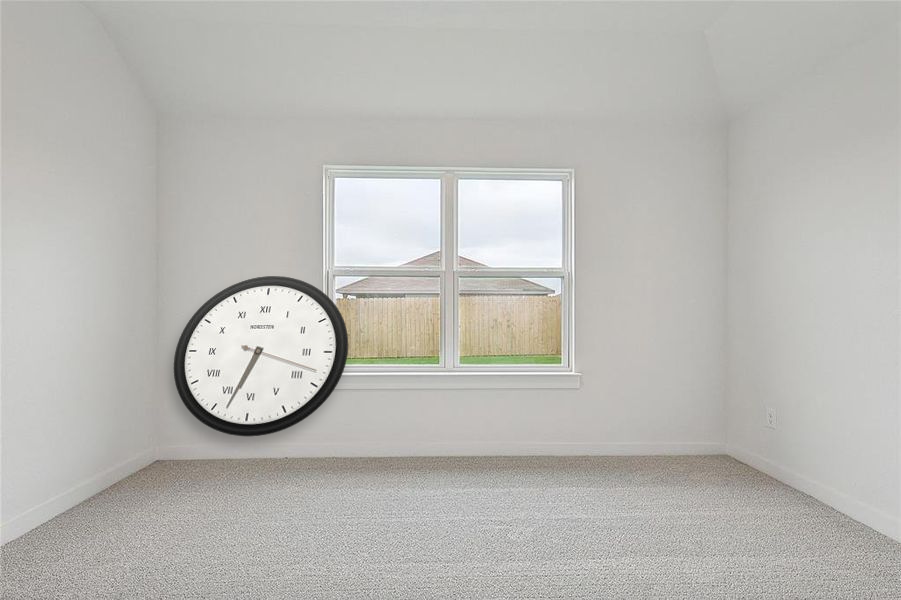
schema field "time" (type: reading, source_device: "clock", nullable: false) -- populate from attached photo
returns 6:33:18
